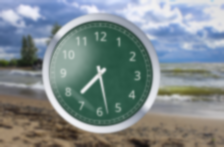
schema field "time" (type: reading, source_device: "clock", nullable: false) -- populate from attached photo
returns 7:28
